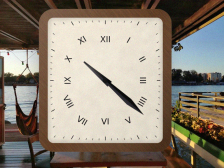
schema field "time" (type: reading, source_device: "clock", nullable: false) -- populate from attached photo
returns 10:22
